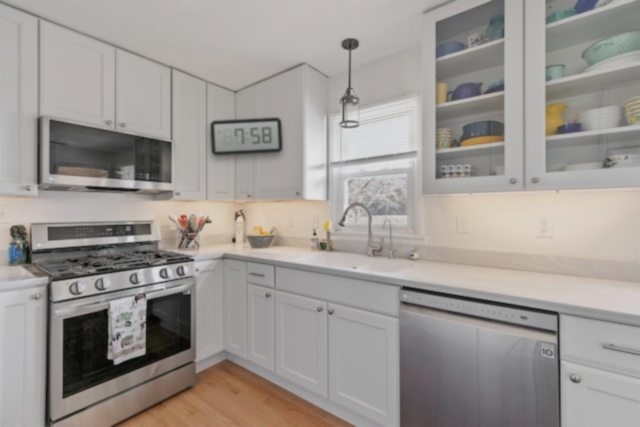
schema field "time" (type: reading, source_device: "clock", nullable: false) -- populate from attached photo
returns 7:58
